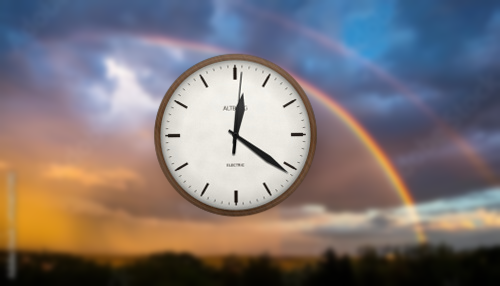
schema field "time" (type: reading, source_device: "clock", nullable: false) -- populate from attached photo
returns 12:21:01
